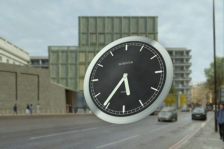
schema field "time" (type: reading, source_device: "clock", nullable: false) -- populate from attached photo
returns 5:36
